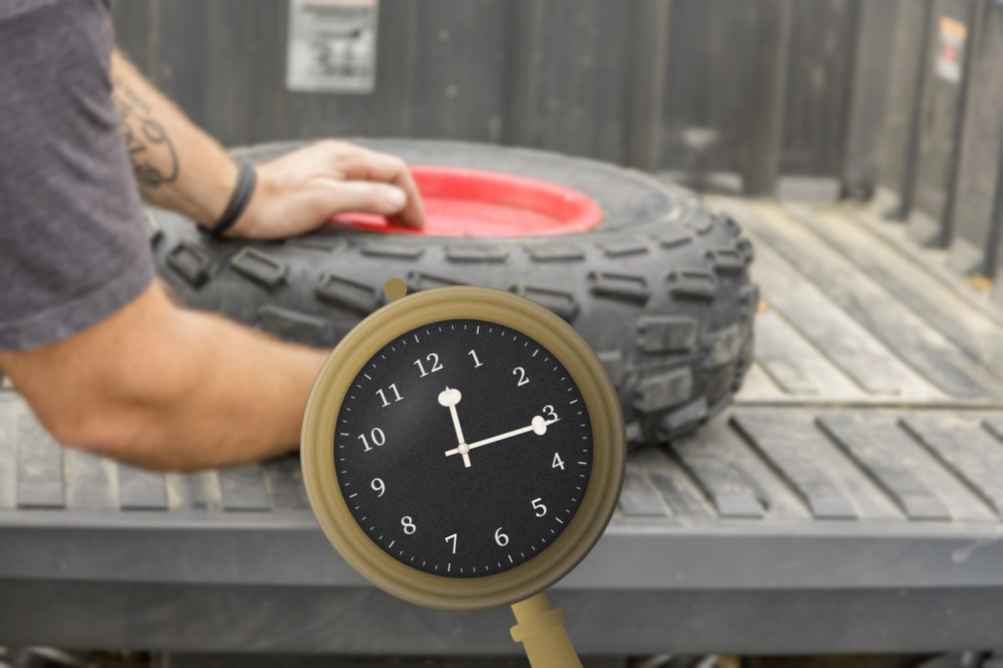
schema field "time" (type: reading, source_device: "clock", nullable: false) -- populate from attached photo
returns 12:16
